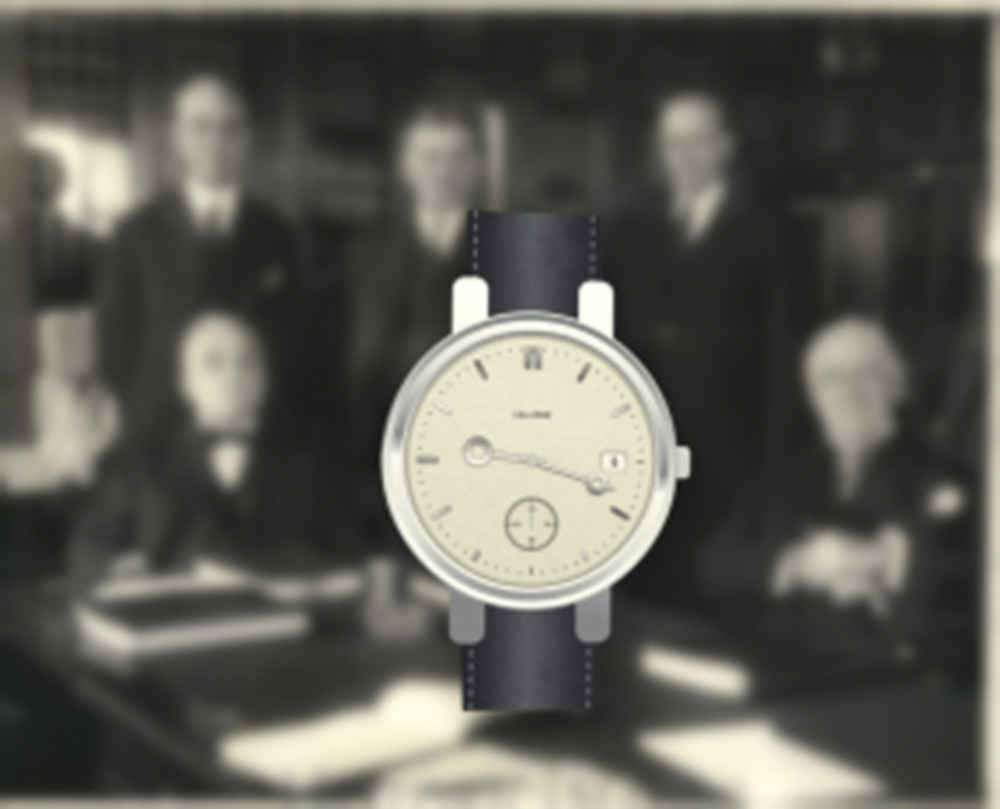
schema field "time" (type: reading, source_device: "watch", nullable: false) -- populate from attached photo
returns 9:18
